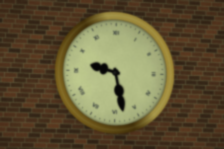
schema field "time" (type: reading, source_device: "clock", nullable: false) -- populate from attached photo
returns 9:28
